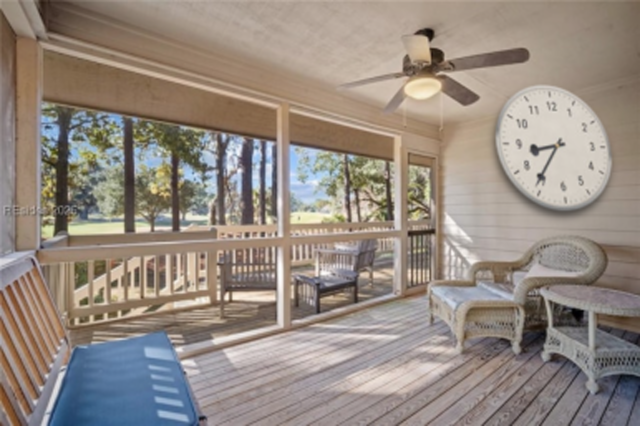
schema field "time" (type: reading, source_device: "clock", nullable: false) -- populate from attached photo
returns 8:36
